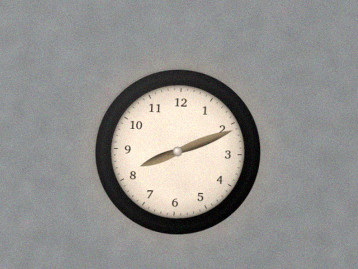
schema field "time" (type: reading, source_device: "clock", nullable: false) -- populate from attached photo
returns 8:11
